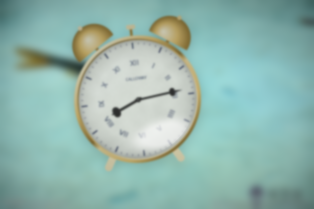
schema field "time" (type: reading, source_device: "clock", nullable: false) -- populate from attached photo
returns 8:14
